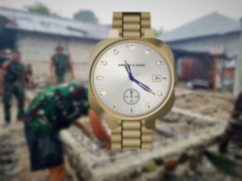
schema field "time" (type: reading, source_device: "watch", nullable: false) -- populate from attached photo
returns 11:21
